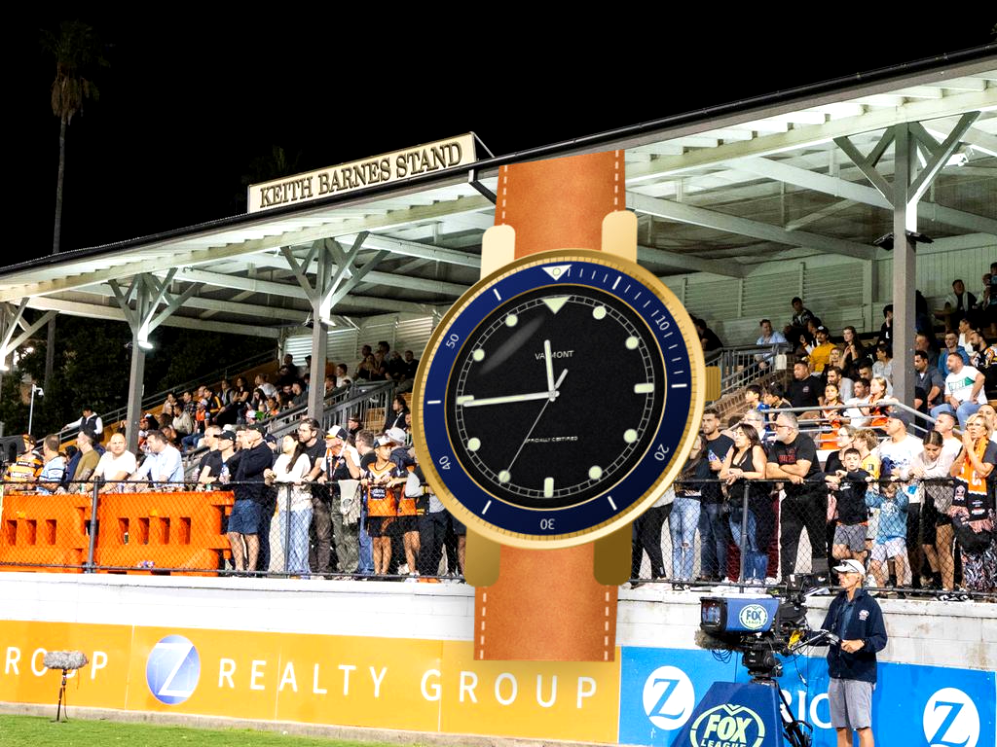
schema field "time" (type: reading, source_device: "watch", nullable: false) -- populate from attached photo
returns 11:44:35
